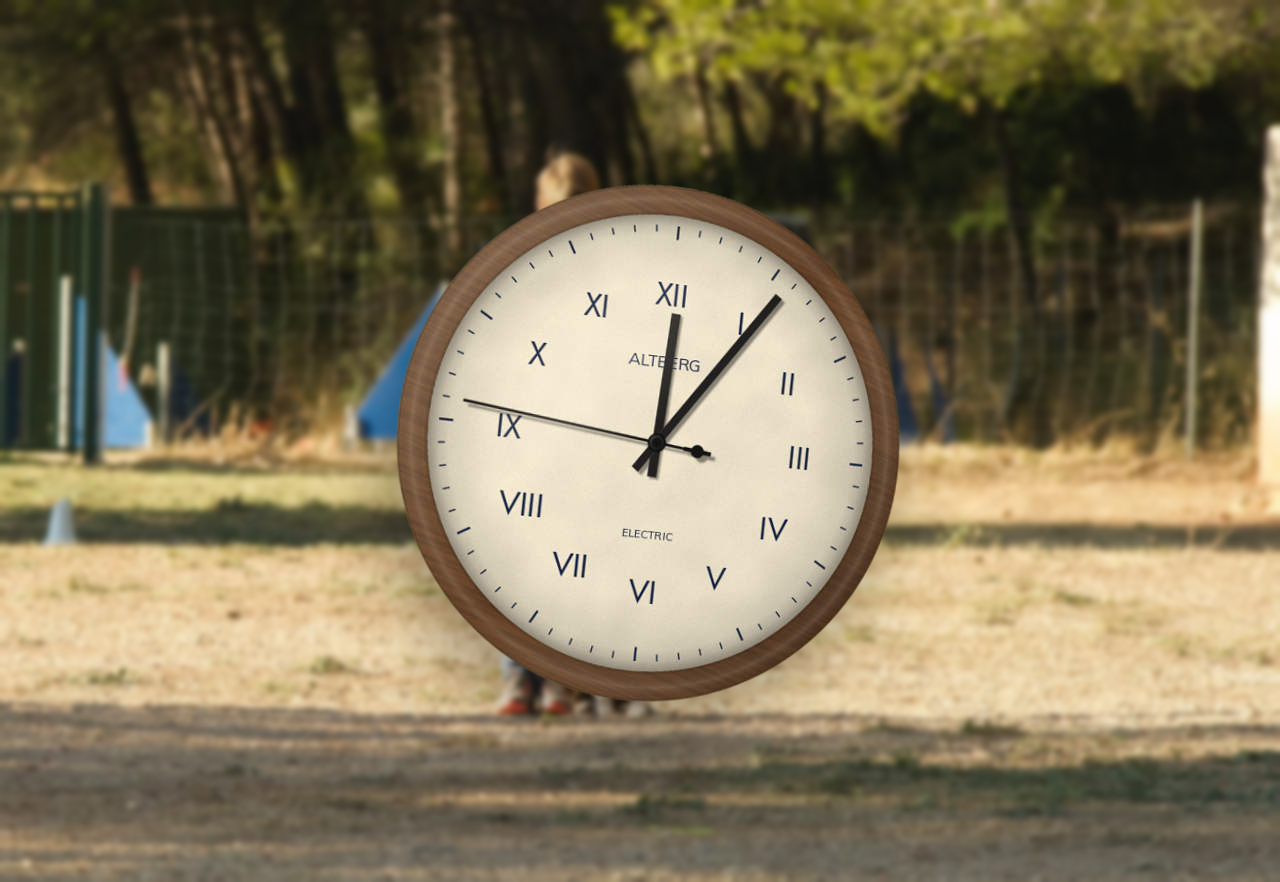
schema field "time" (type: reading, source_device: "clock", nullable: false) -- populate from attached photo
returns 12:05:46
